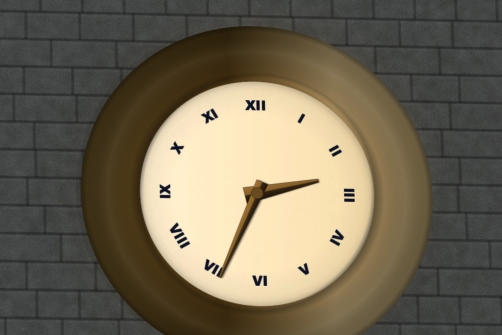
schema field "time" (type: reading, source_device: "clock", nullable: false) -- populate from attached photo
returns 2:34
